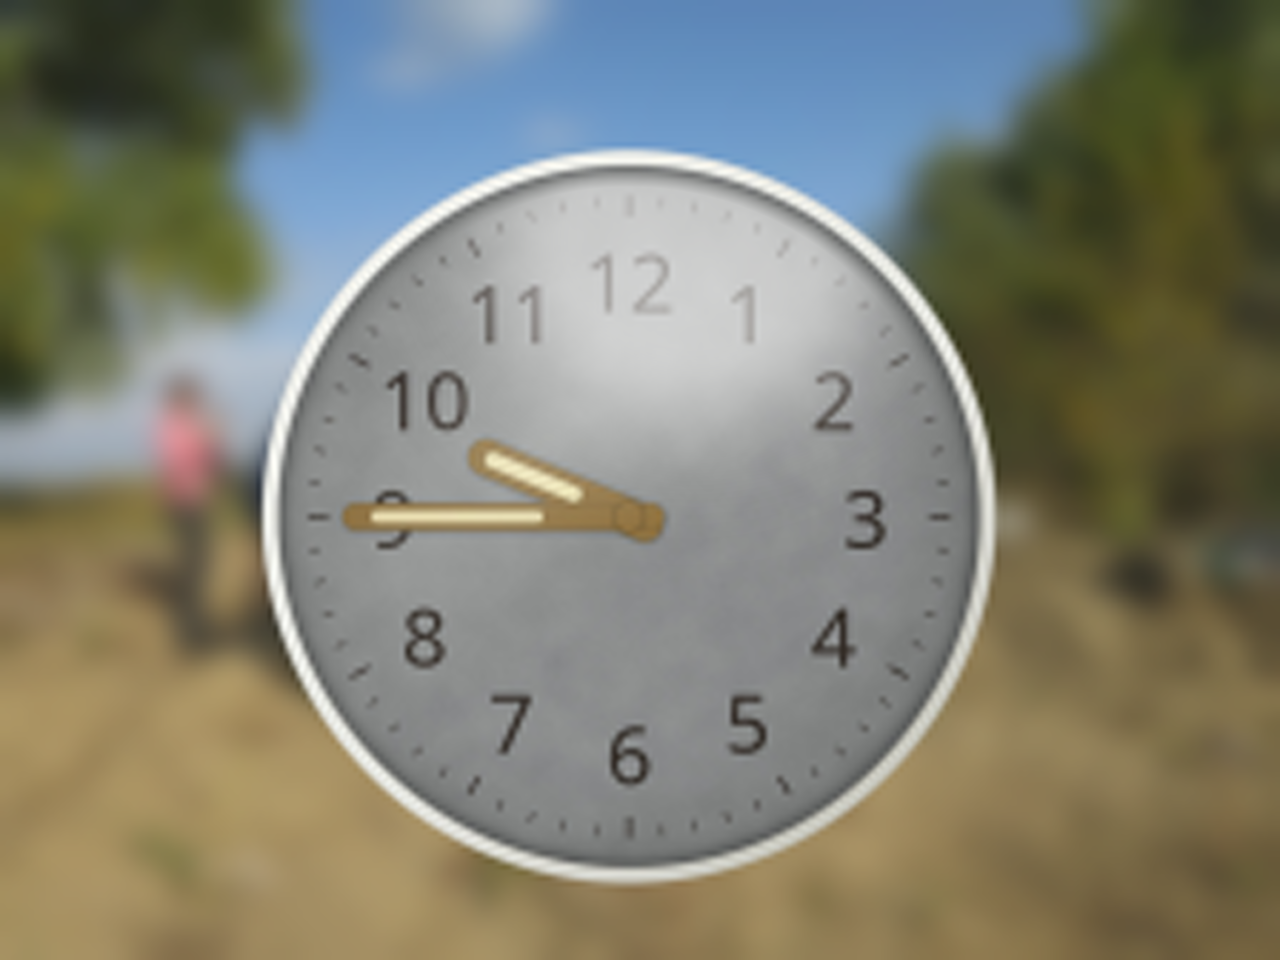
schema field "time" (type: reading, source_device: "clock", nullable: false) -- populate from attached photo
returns 9:45
